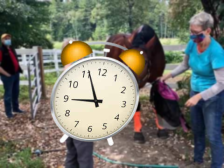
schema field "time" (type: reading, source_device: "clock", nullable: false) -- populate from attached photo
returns 8:56
